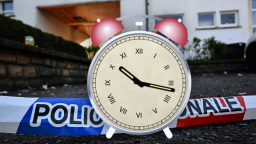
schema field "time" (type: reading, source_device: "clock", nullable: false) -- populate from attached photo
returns 10:17
